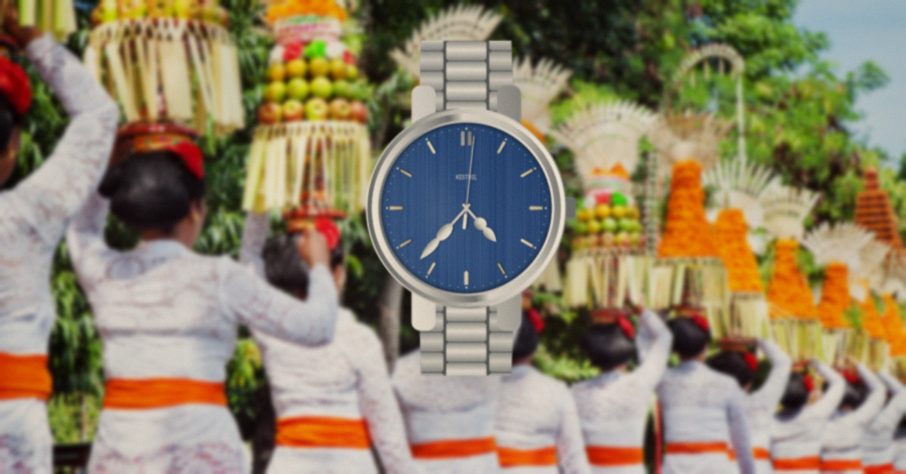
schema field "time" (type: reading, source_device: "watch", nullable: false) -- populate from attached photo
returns 4:37:01
